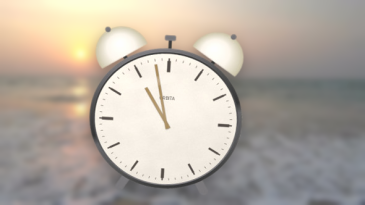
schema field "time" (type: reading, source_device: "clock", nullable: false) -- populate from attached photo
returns 10:58
